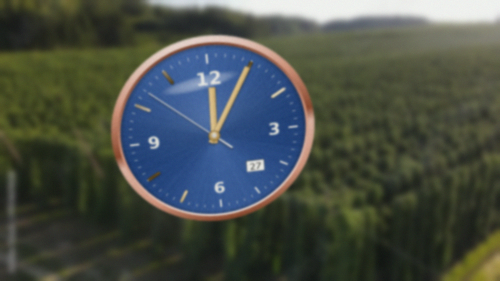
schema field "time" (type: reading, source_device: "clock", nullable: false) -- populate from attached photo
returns 12:04:52
